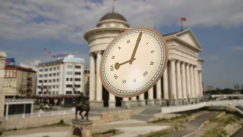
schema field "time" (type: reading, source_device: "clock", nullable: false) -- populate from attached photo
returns 8:00
